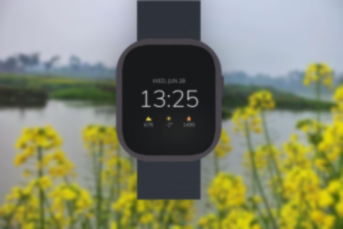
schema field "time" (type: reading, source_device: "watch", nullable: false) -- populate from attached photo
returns 13:25
